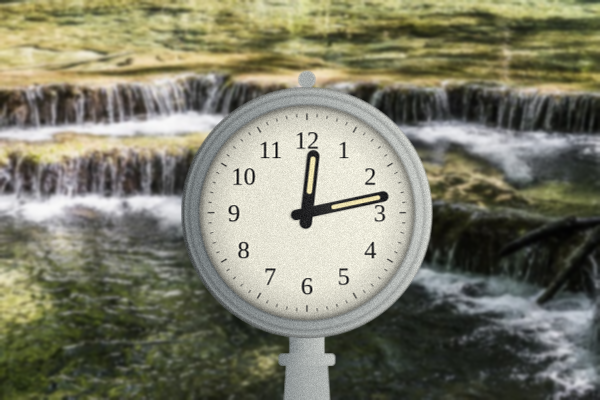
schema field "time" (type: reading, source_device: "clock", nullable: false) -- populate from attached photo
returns 12:13
